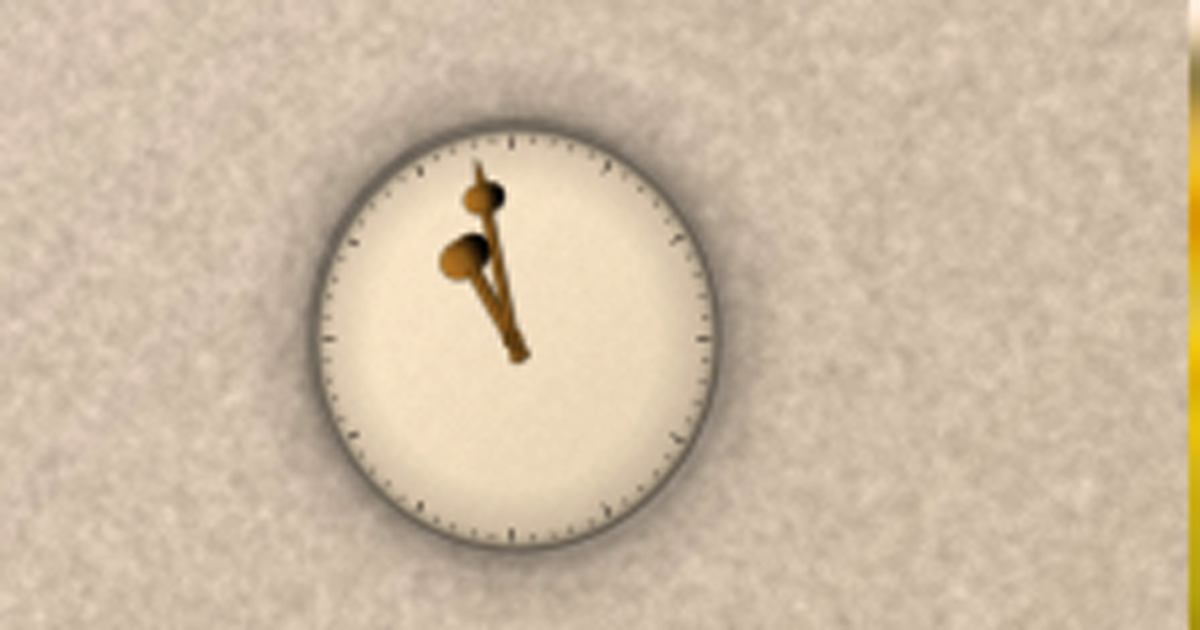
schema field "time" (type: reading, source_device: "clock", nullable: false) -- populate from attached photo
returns 10:58
